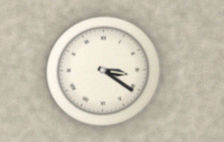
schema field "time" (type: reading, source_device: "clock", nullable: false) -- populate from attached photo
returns 3:21
